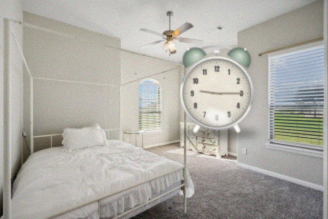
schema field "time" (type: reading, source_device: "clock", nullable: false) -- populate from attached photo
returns 9:15
